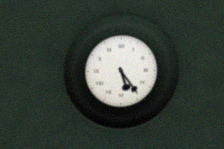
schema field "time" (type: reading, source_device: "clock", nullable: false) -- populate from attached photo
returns 5:24
